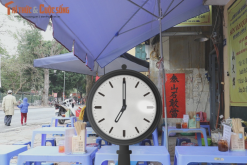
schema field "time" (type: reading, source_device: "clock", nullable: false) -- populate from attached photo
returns 7:00
